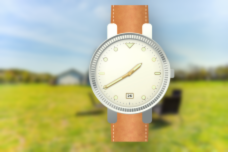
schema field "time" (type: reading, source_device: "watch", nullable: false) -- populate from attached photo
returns 1:40
